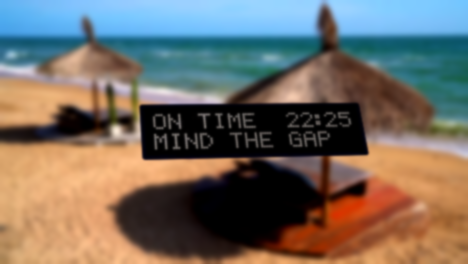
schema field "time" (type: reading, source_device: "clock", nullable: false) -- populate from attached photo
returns 22:25
